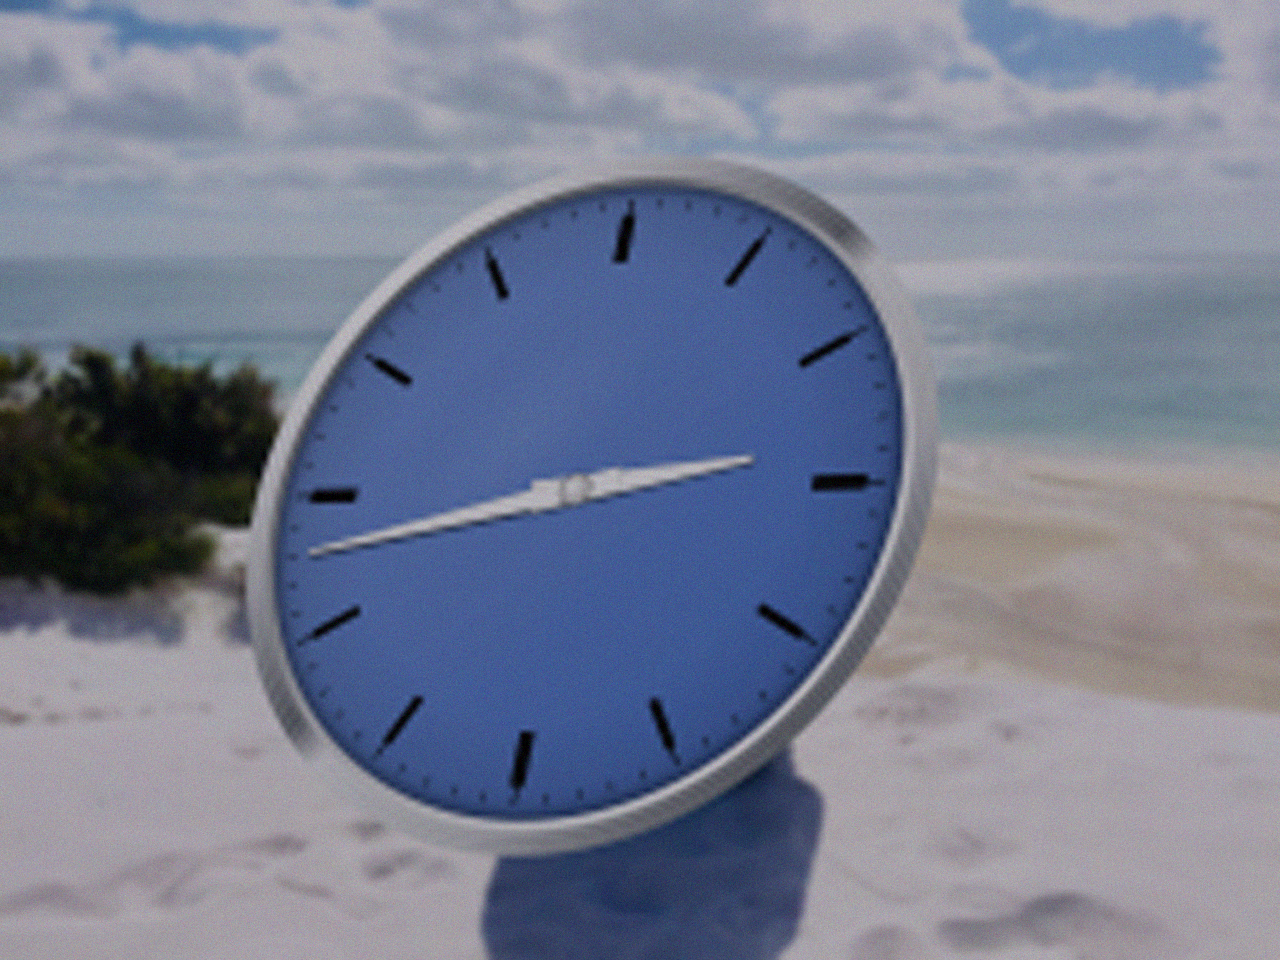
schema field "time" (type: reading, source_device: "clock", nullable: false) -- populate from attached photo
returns 2:43
